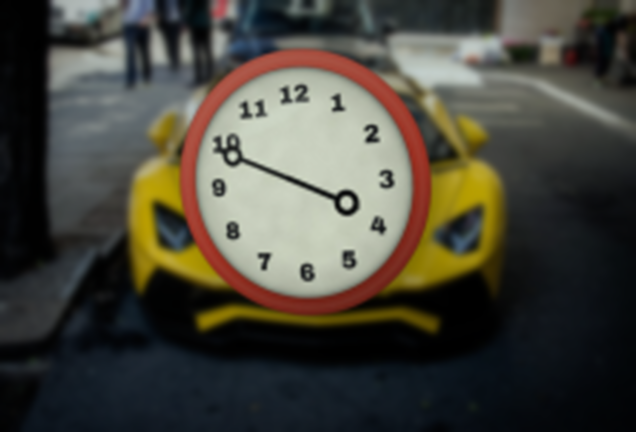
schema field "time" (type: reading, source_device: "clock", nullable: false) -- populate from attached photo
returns 3:49
